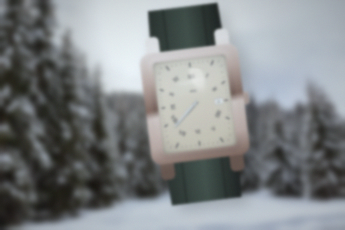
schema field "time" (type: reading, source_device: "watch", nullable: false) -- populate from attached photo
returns 7:38
